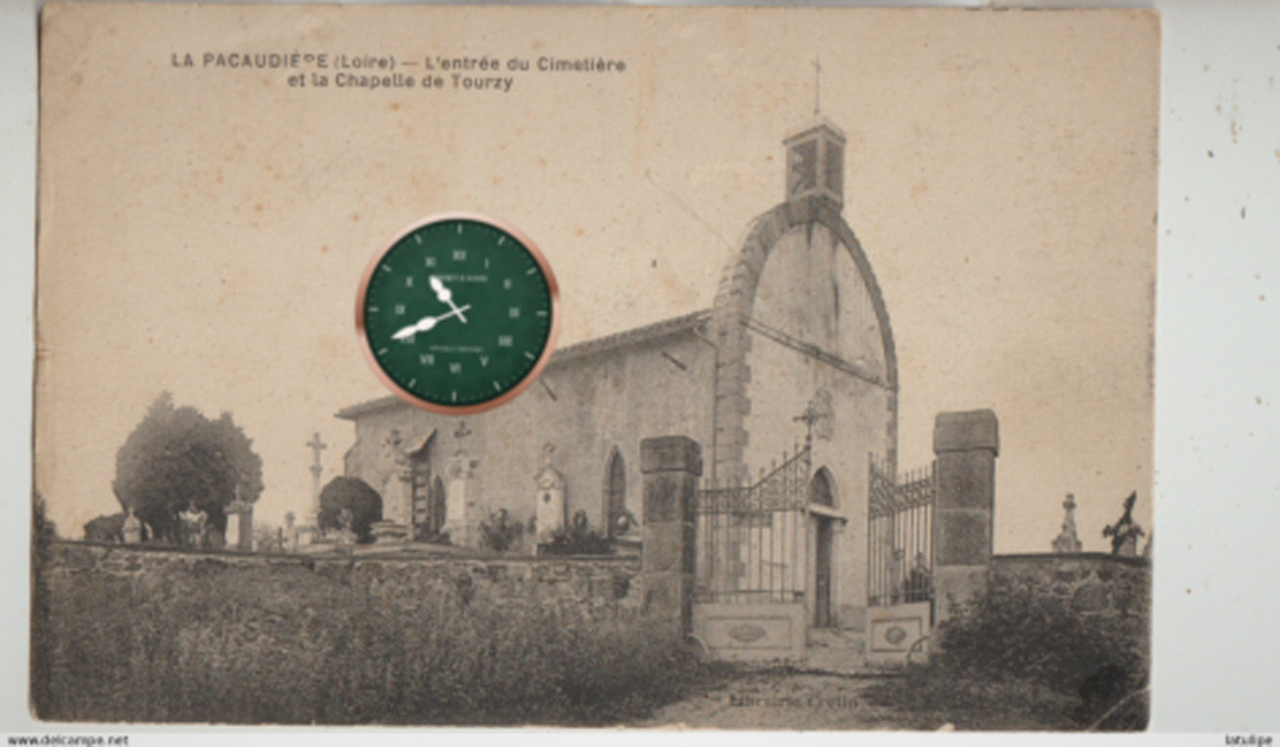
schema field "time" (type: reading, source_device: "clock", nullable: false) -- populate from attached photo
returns 10:41
